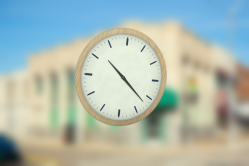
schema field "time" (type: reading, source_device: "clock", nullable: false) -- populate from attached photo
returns 10:22
